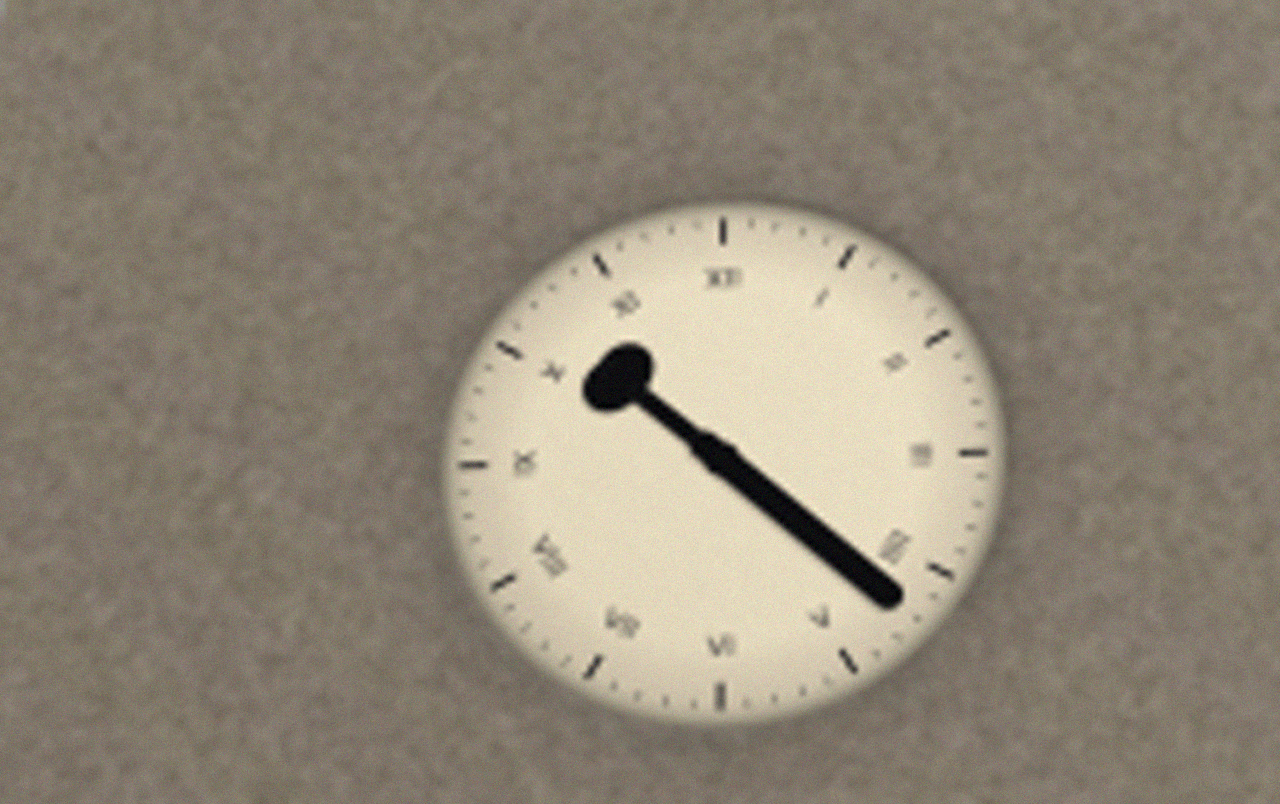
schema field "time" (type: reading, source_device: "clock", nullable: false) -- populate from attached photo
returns 10:22
